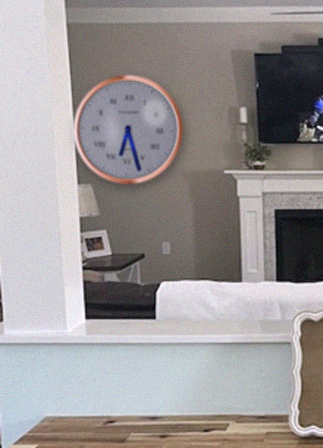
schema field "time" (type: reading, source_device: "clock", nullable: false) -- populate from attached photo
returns 6:27
